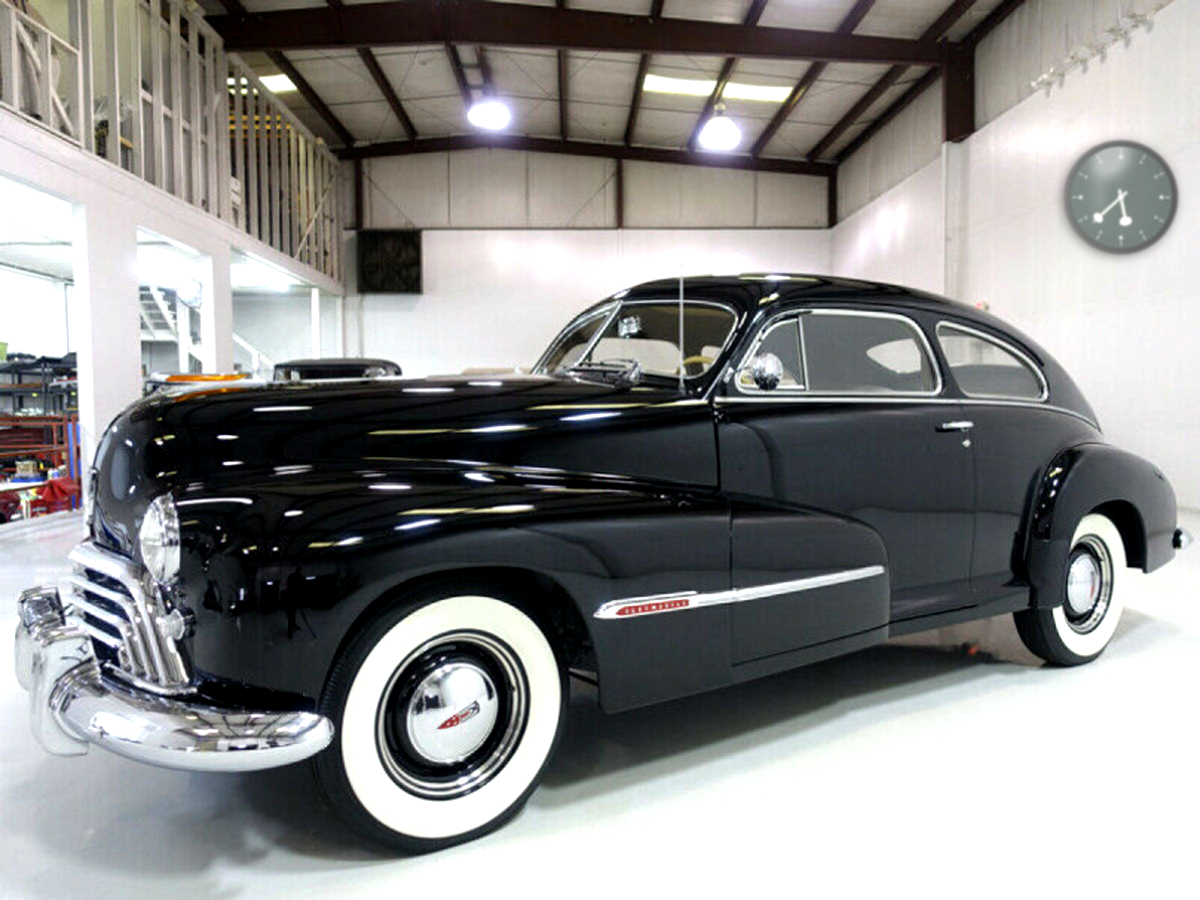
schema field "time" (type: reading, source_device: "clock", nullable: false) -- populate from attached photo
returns 5:38
